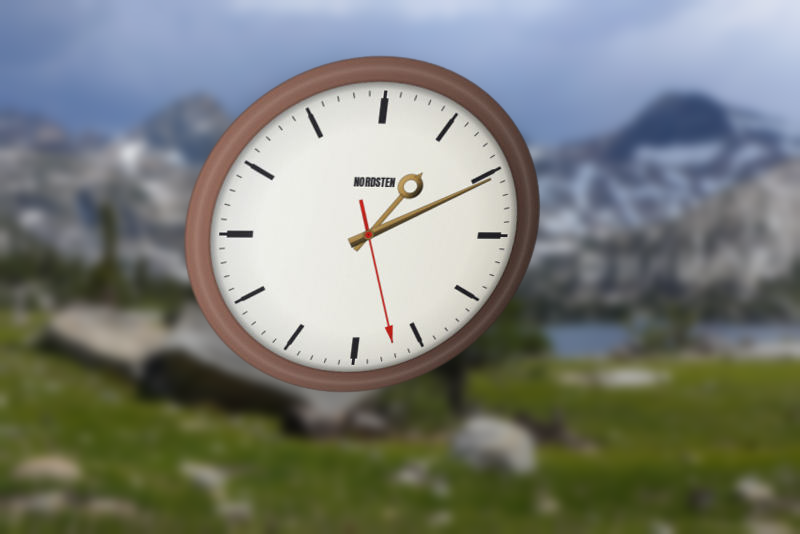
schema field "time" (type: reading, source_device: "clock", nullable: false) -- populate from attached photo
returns 1:10:27
